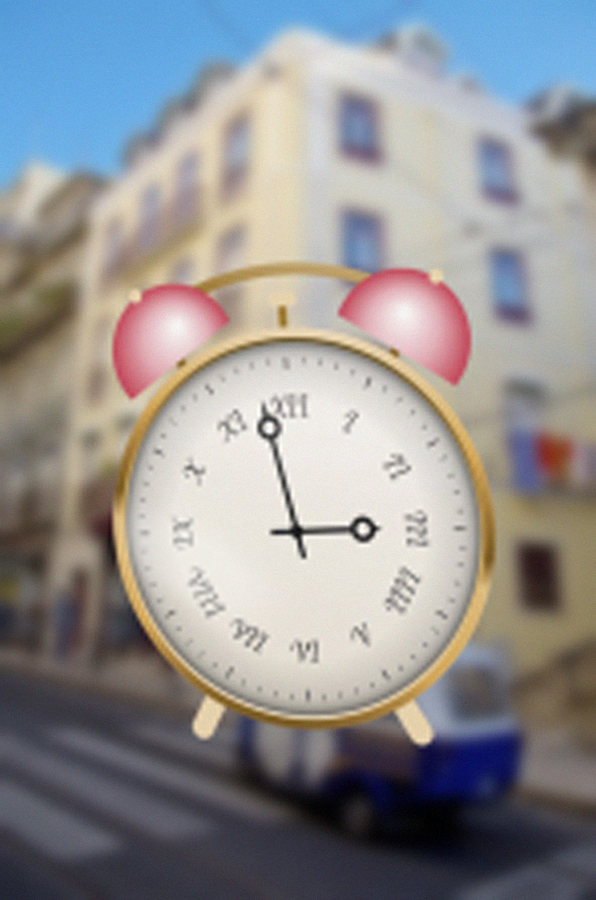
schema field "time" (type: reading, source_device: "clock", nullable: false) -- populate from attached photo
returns 2:58
